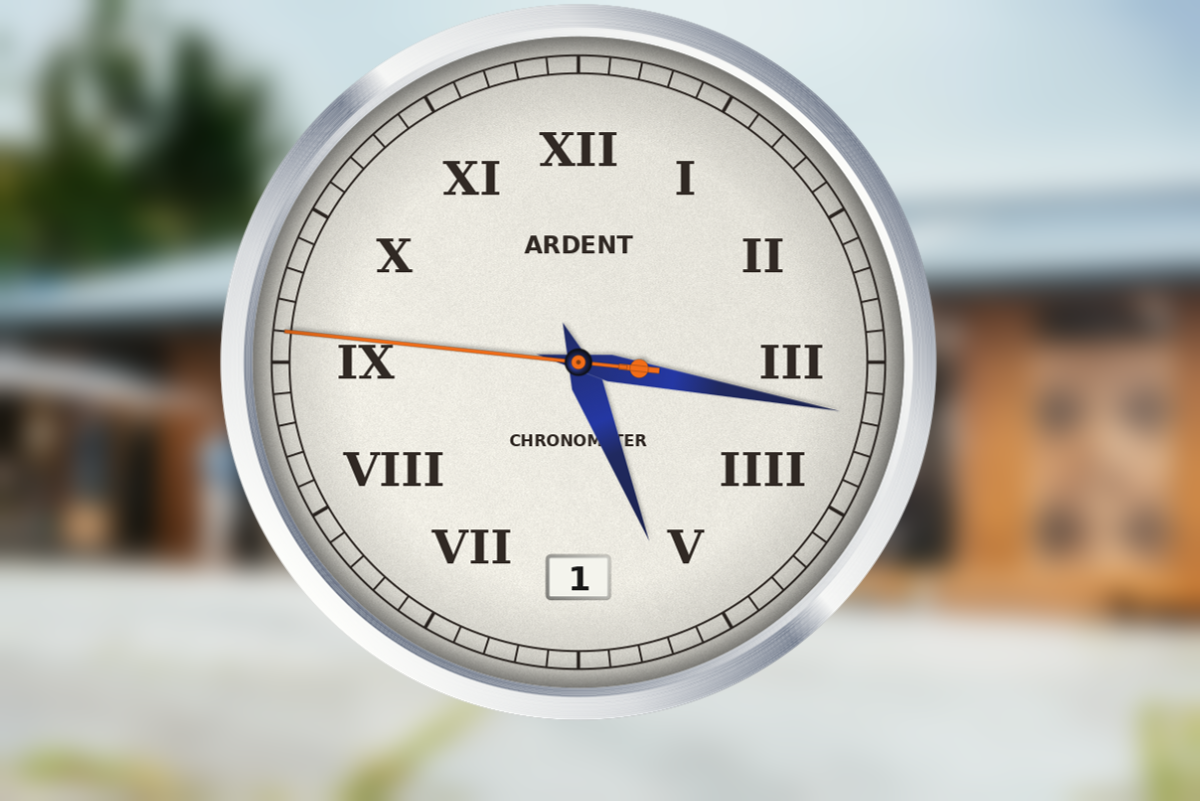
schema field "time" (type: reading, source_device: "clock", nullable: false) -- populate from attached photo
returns 5:16:46
